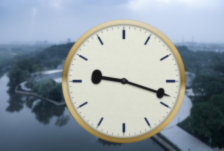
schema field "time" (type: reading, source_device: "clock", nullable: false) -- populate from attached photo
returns 9:18
